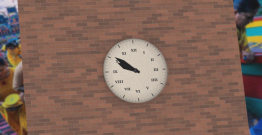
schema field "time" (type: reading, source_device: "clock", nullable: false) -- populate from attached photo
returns 9:51
